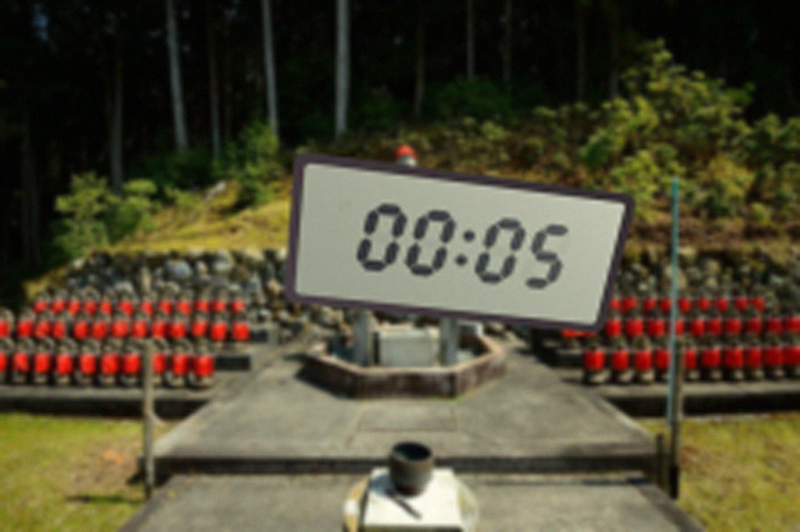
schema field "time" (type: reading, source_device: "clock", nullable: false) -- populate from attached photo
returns 0:05
